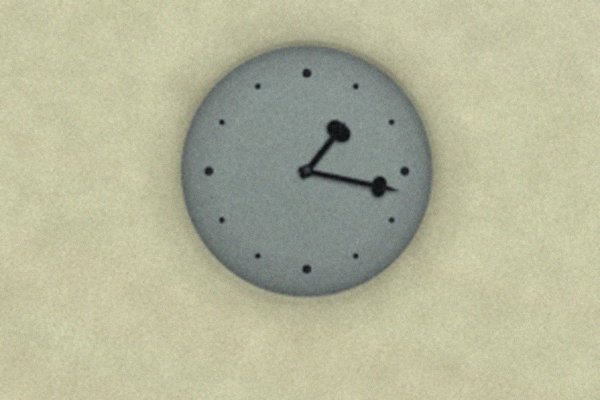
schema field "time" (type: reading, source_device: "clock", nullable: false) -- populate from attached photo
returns 1:17
